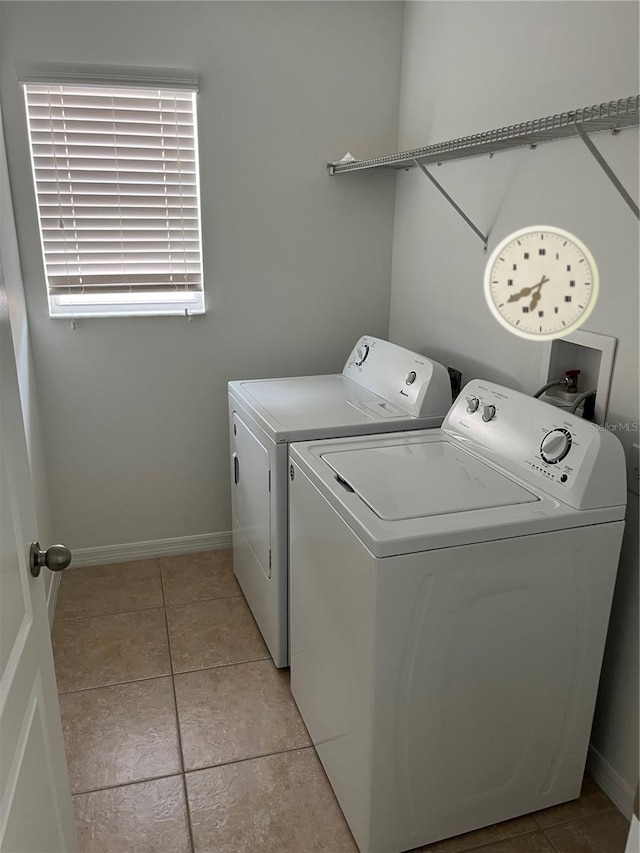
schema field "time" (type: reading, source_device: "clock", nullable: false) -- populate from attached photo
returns 6:40
